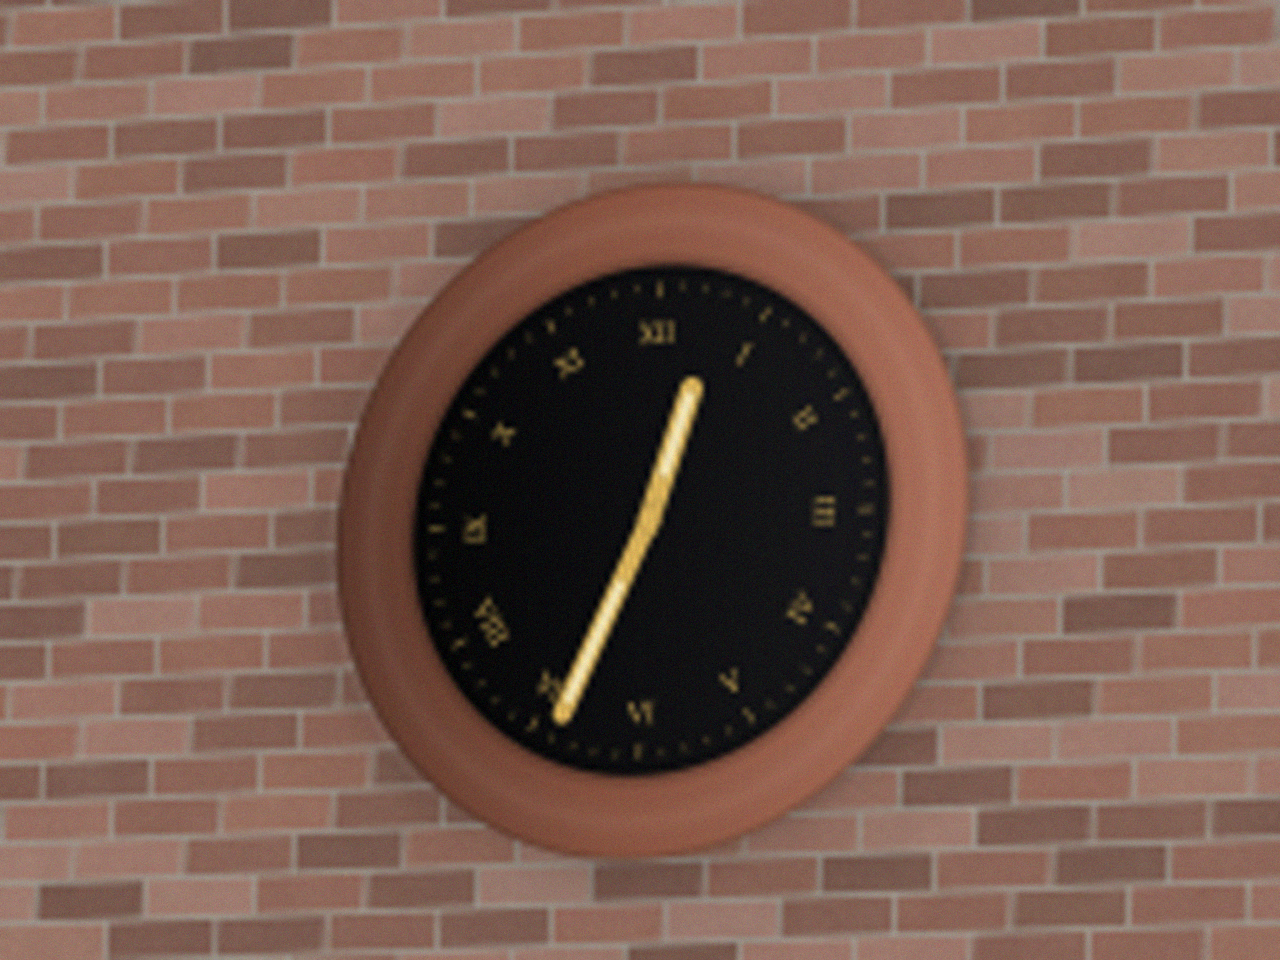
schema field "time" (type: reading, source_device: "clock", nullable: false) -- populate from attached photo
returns 12:34
